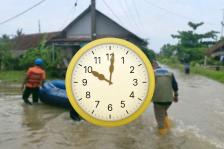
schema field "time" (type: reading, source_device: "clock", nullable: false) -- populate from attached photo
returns 10:01
